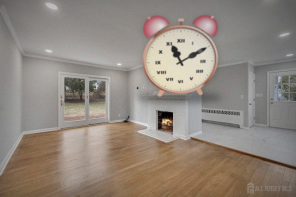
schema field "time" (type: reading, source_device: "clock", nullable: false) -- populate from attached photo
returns 11:10
